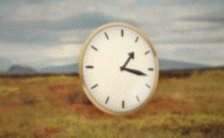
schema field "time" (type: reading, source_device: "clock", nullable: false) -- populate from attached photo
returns 1:17
